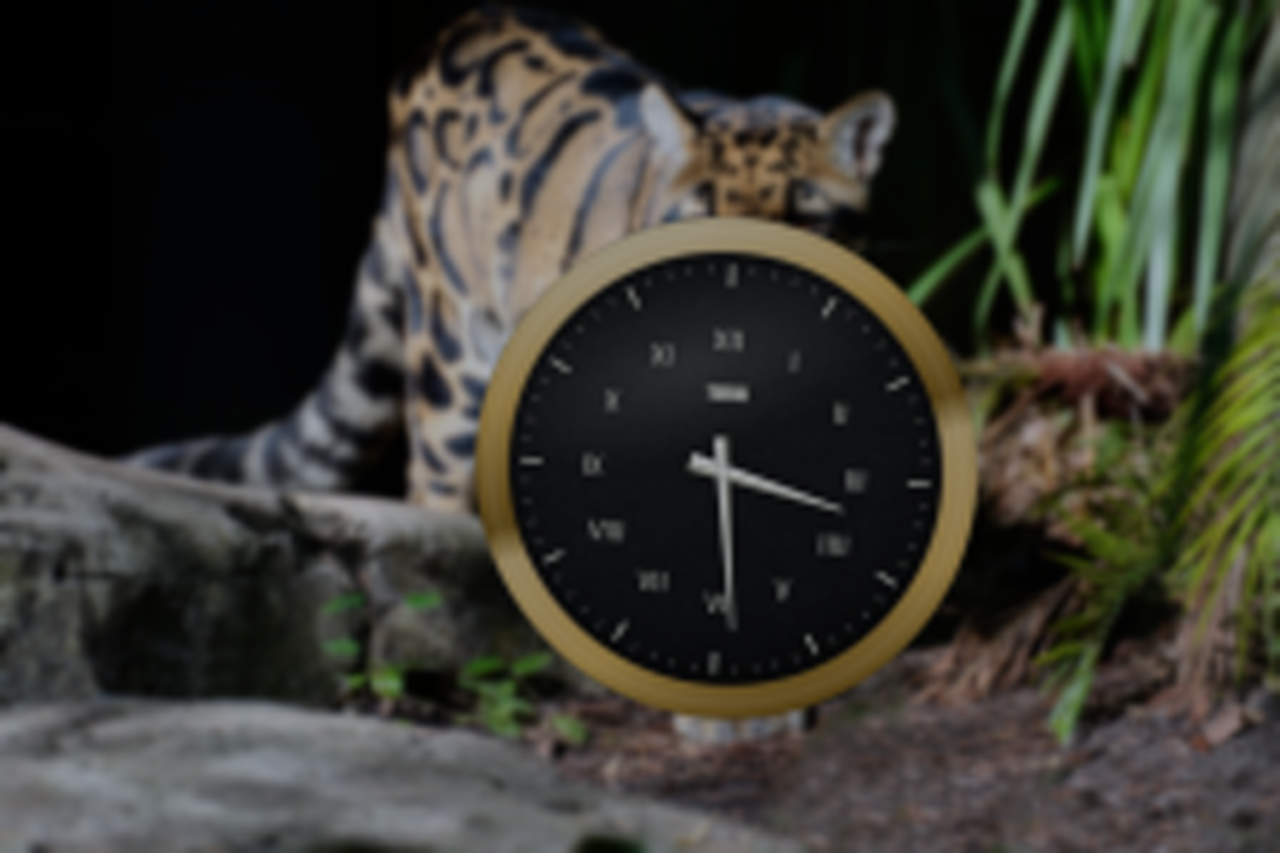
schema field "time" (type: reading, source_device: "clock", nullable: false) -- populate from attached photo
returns 3:29
